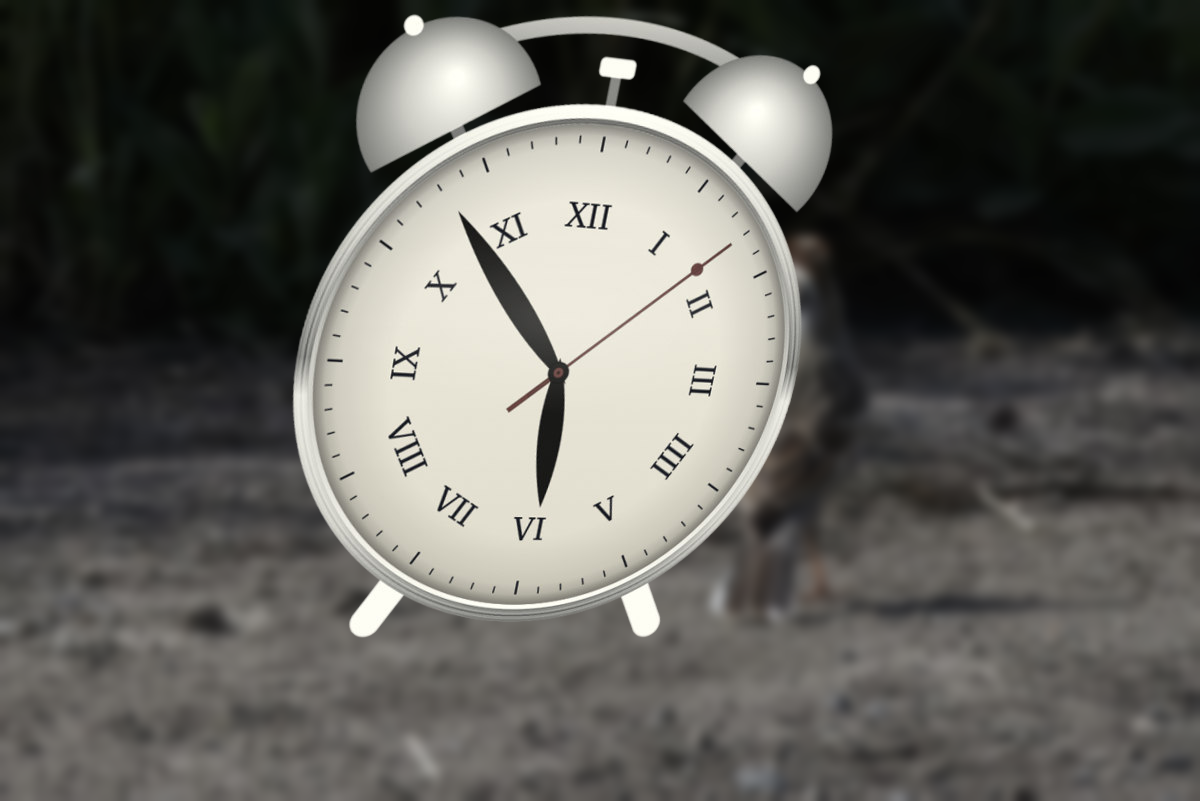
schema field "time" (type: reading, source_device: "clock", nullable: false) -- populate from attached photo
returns 5:53:08
